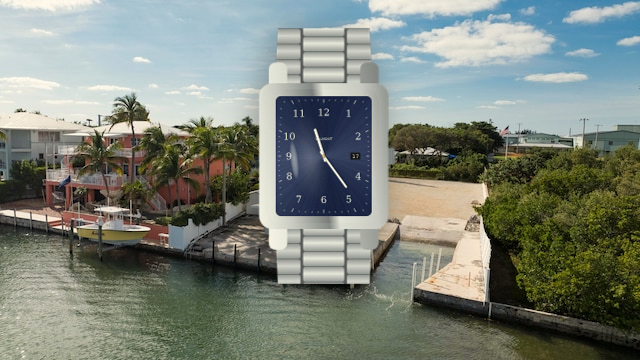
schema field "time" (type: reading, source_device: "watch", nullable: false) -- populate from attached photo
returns 11:24
